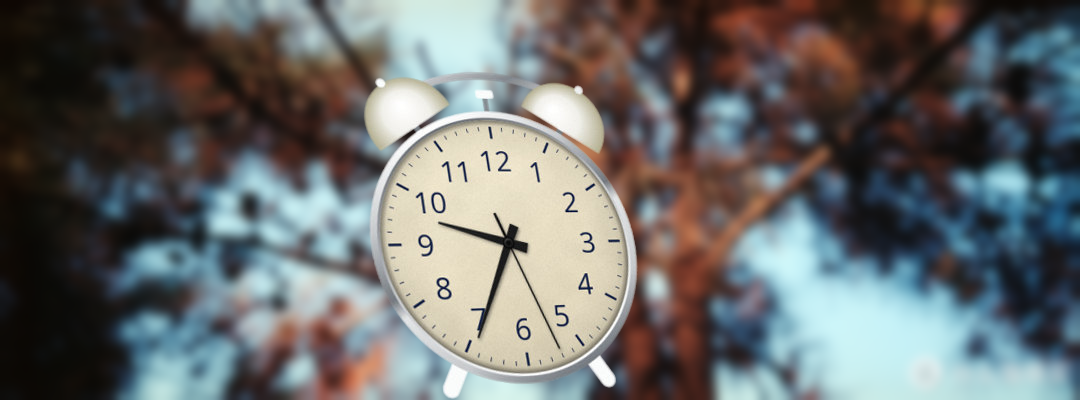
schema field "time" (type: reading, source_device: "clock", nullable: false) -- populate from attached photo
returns 9:34:27
